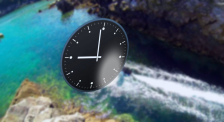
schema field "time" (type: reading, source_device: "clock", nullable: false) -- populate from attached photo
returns 8:59
